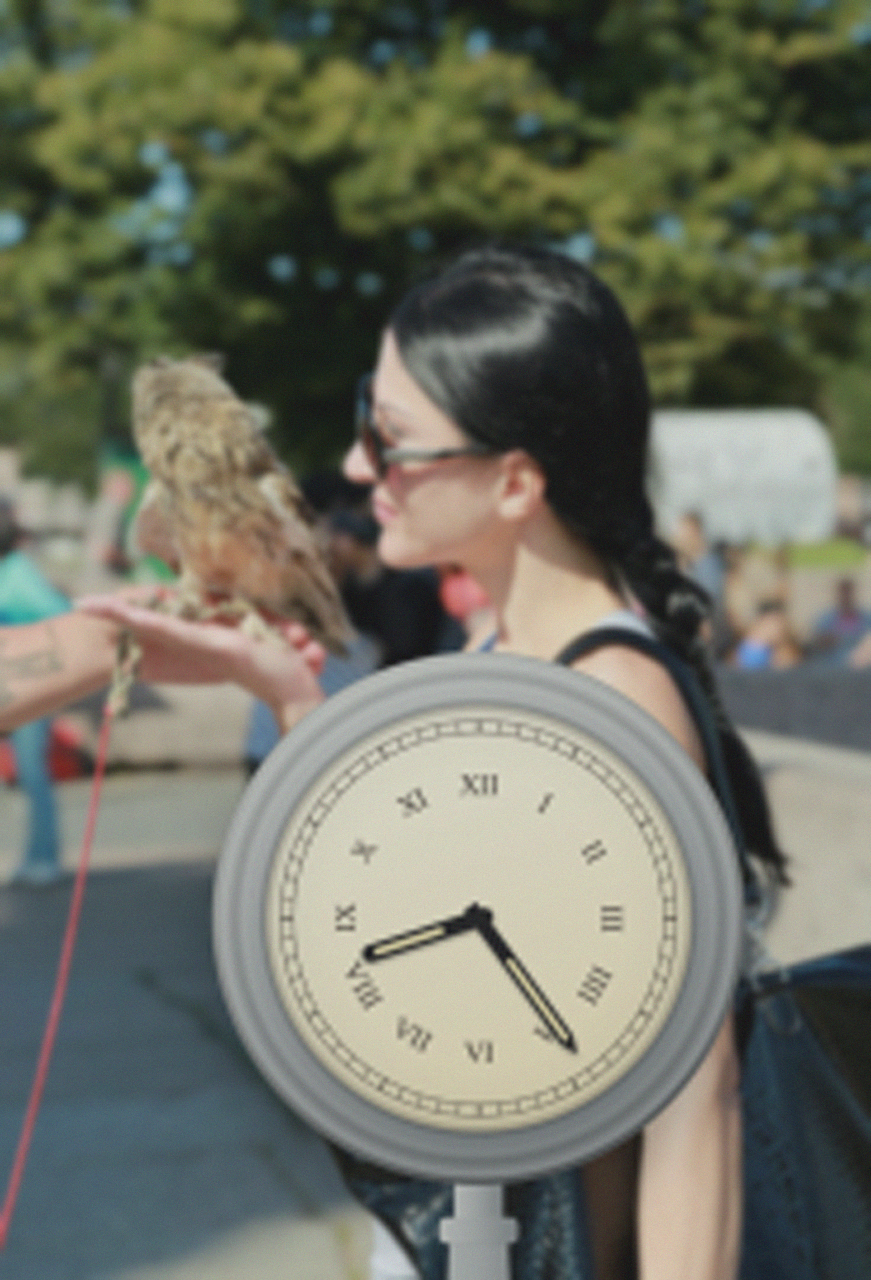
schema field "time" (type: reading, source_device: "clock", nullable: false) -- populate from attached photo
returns 8:24
